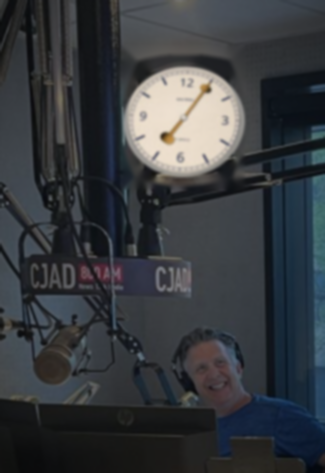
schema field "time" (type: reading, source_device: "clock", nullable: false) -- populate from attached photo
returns 7:05
